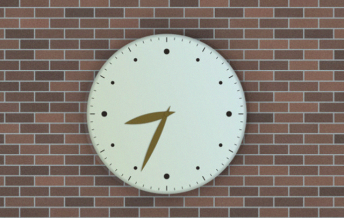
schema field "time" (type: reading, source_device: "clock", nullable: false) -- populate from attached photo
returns 8:34
